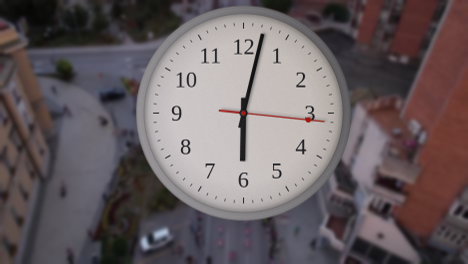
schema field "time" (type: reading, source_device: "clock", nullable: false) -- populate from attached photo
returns 6:02:16
